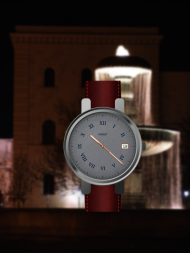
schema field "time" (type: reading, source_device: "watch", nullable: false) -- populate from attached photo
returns 10:22
